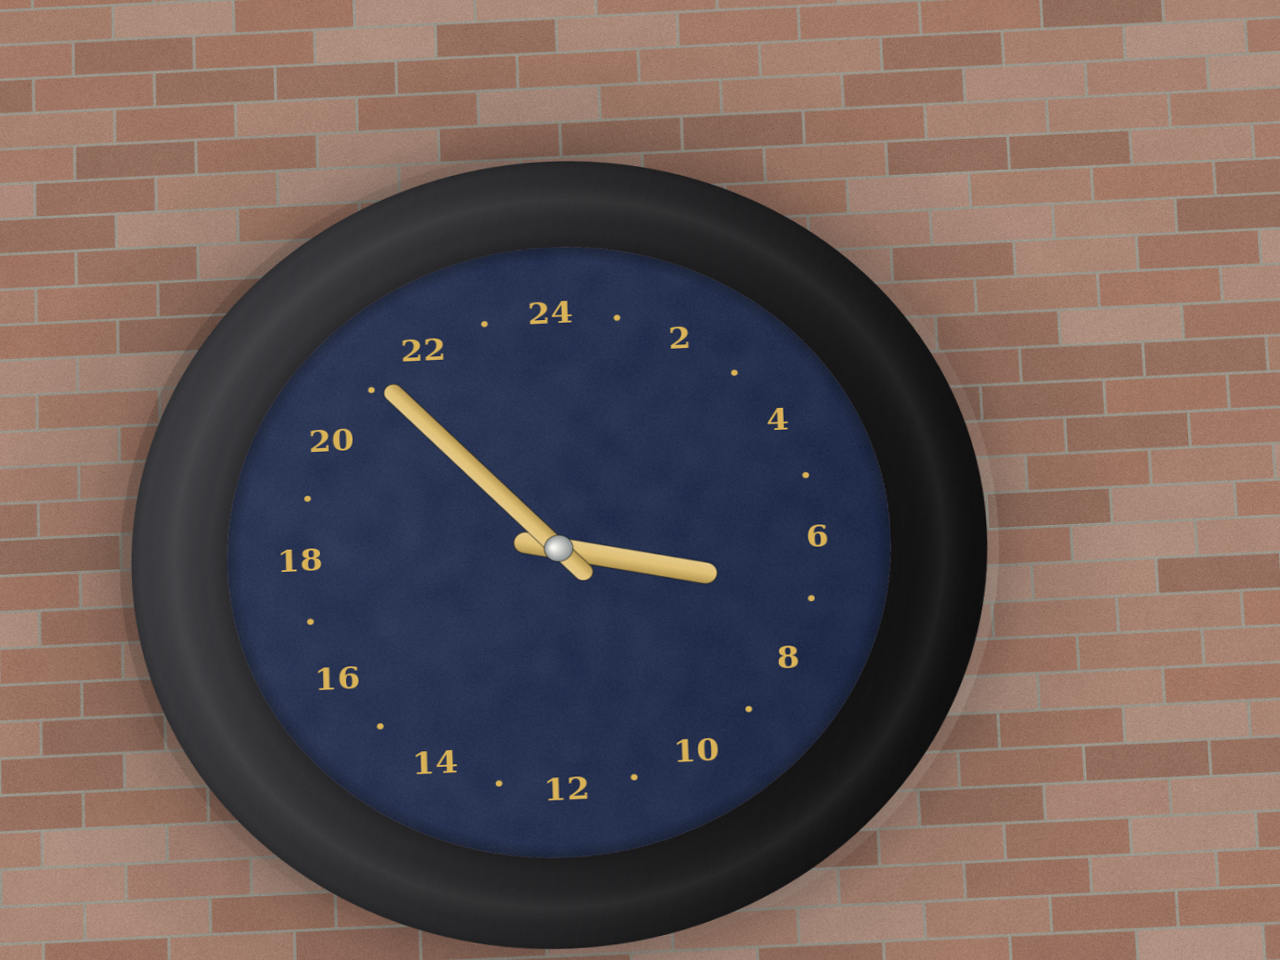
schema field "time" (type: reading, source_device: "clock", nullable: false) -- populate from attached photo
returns 6:53
